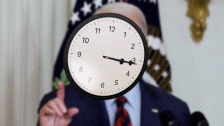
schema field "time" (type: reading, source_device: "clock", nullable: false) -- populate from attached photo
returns 3:16
